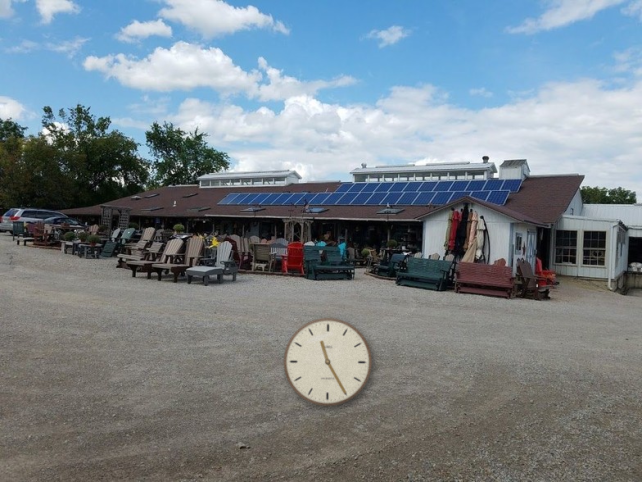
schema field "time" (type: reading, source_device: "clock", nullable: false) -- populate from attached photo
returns 11:25
